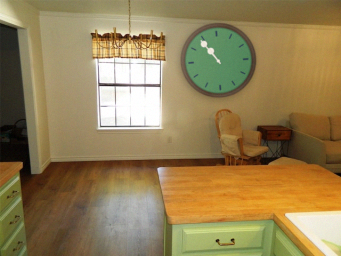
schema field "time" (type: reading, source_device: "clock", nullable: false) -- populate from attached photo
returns 10:54
